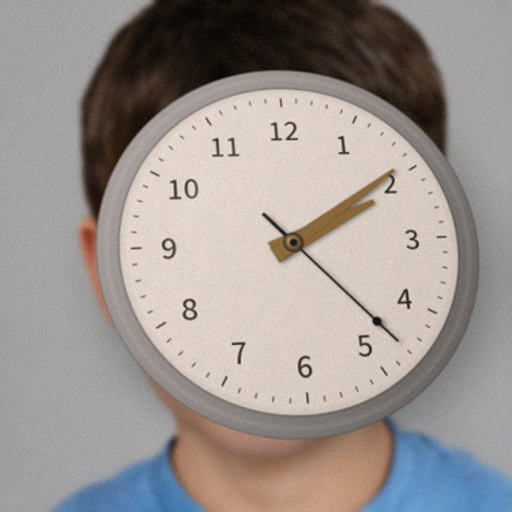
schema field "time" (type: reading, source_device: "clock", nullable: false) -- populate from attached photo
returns 2:09:23
